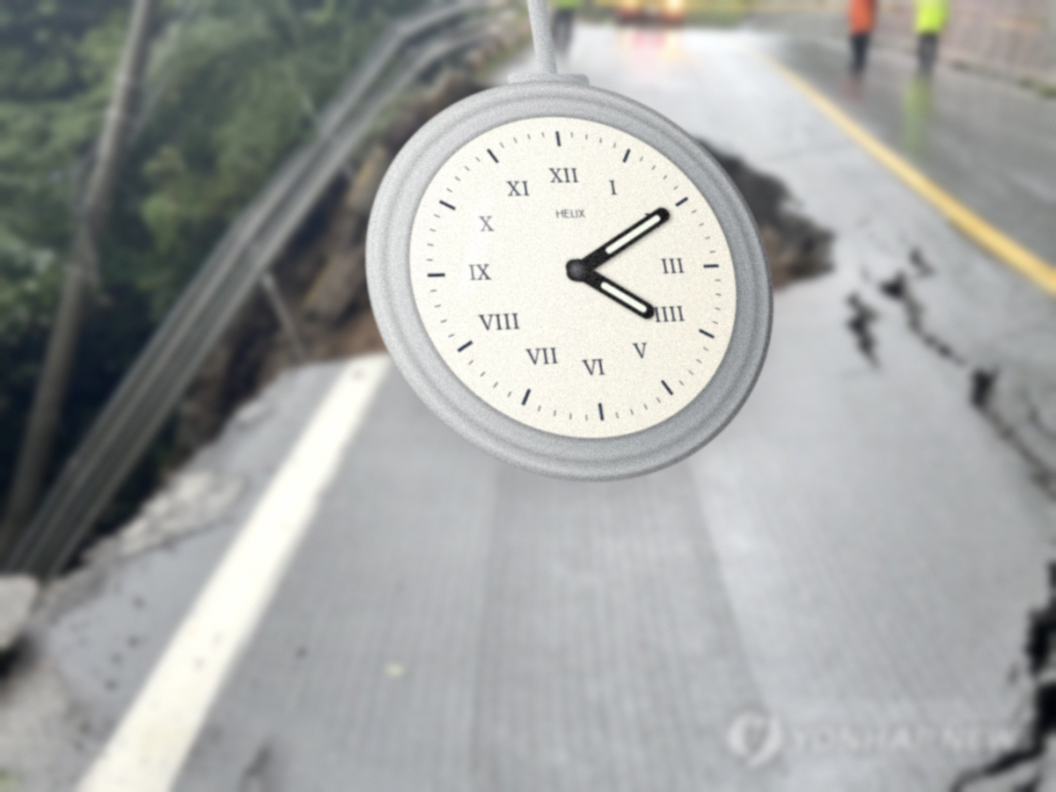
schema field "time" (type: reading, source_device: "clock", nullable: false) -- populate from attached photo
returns 4:10
